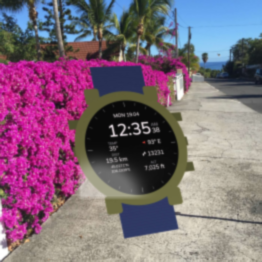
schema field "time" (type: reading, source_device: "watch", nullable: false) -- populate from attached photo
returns 12:35
